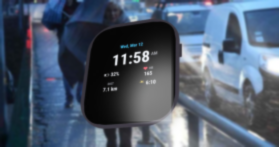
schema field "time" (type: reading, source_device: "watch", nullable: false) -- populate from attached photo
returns 11:58
